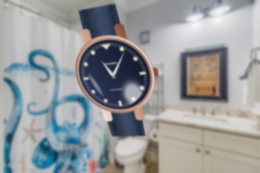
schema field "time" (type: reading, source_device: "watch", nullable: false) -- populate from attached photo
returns 11:06
